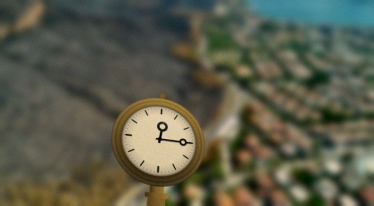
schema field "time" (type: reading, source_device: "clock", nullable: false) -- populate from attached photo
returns 12:15
